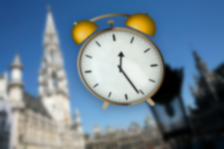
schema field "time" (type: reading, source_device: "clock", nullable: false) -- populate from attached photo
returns 12:26
